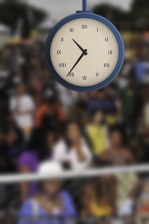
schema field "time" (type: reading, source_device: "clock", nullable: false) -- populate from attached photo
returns 10:36
